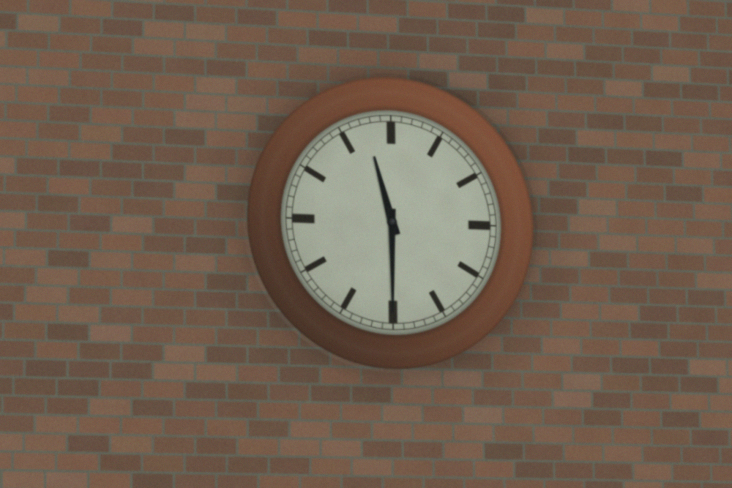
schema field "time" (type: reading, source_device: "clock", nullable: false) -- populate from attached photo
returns 11:30
